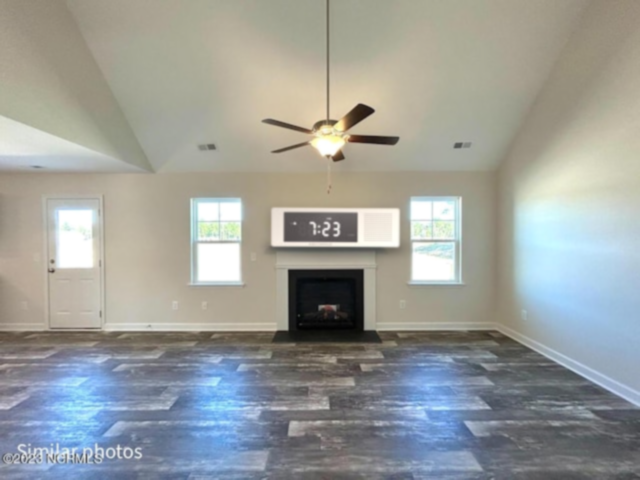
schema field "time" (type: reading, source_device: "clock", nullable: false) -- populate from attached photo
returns 7:23
